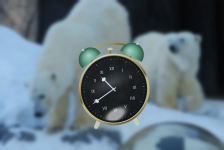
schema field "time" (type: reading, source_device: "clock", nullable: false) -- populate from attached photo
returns 10:40
